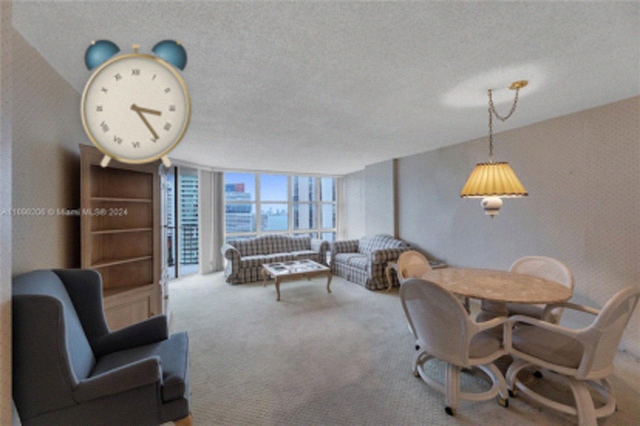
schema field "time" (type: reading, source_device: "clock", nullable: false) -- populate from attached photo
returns 3:24
